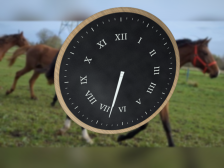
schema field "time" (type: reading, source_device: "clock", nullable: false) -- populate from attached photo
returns 6:33
